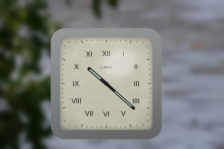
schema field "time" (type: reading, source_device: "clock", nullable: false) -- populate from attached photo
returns 10:22
